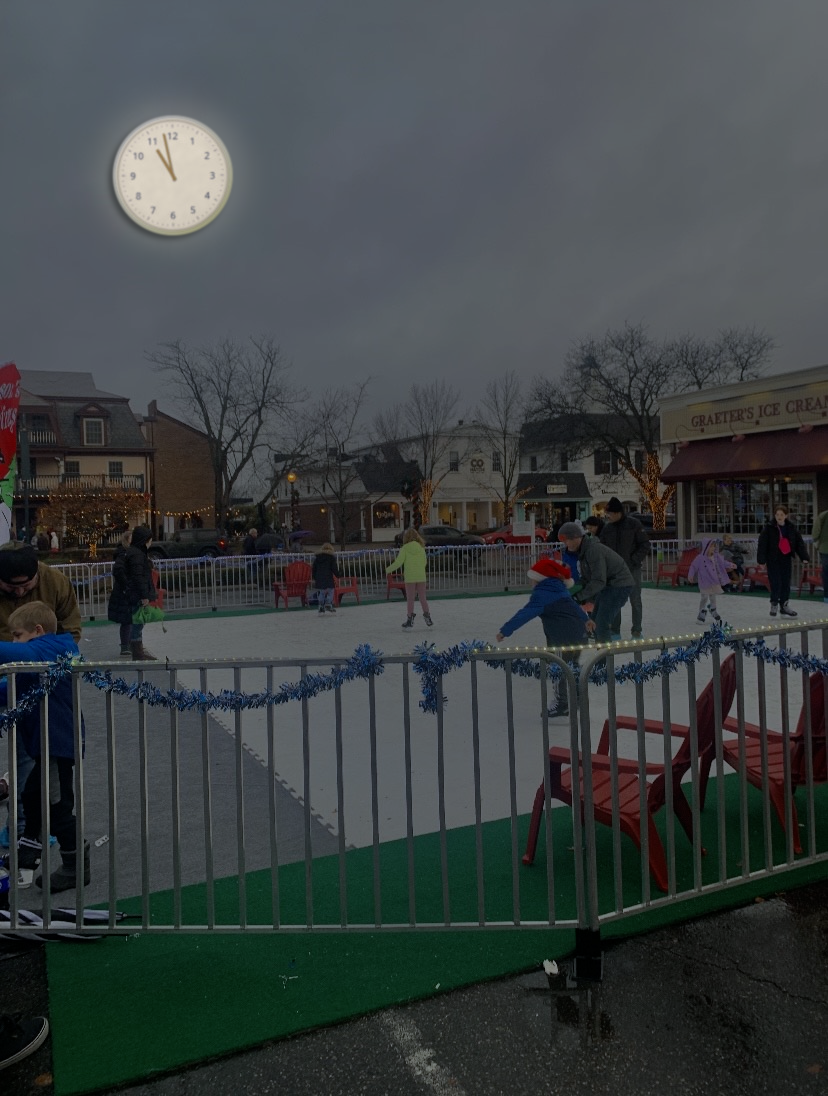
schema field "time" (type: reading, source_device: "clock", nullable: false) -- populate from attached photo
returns 10:58
